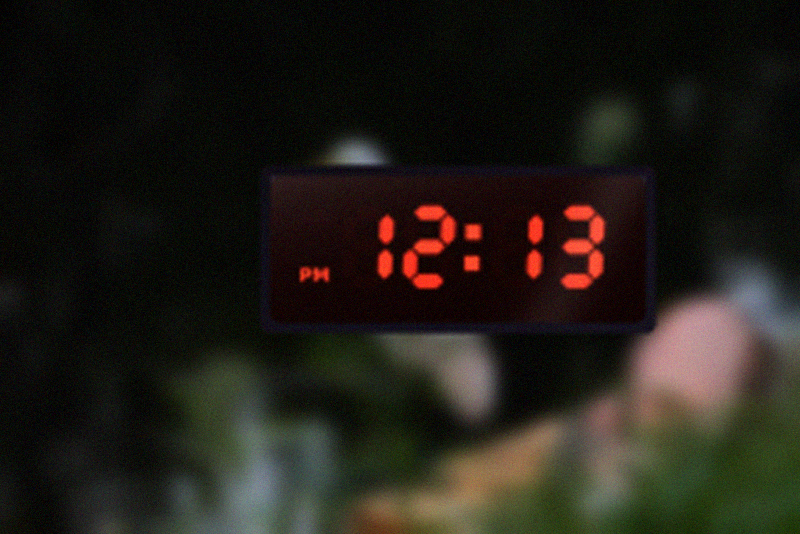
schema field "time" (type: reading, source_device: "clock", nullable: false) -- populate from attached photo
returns 12:13
